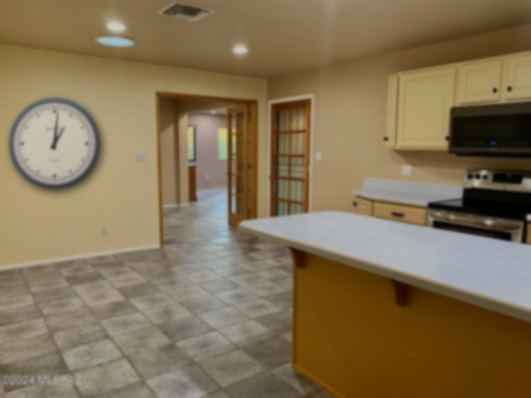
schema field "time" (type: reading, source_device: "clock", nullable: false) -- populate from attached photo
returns 1:01
